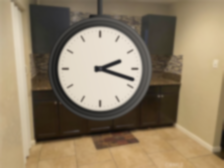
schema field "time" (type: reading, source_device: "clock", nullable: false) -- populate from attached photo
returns 2:18
